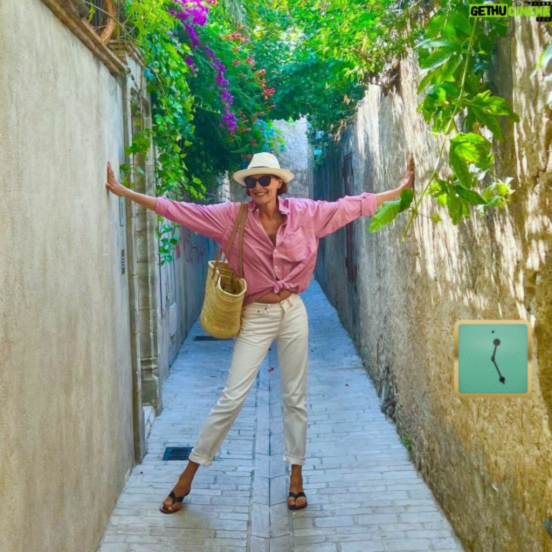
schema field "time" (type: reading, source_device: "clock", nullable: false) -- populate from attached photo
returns 12:26
